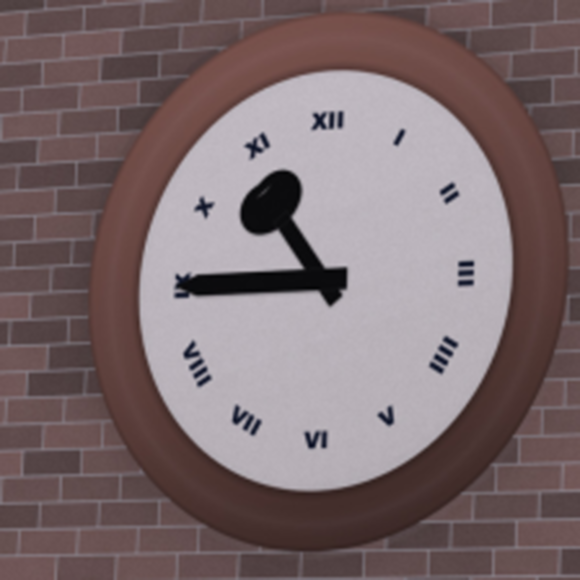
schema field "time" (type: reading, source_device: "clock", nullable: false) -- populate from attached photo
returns 10:45
